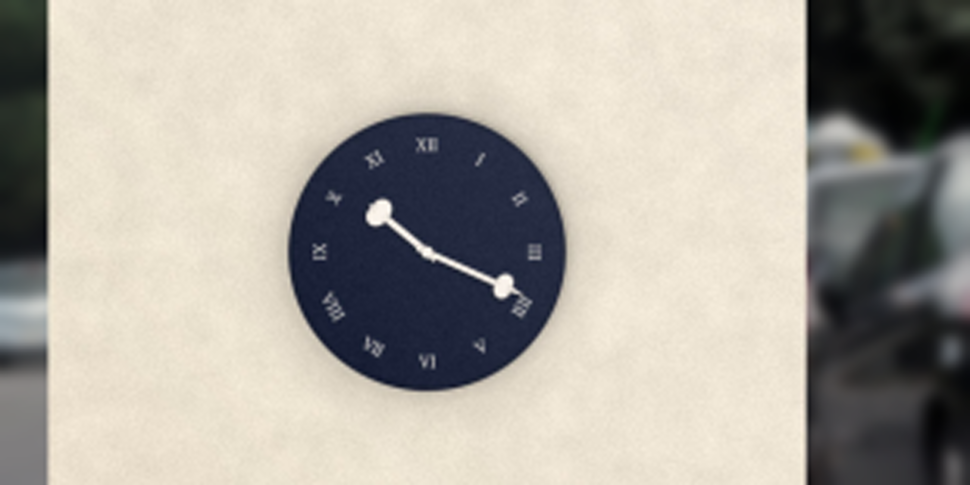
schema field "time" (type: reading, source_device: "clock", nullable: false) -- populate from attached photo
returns 10:19
